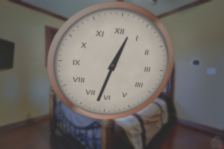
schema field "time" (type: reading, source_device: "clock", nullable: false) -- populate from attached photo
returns 12:32
